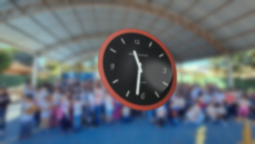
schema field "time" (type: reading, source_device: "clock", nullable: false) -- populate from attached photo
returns 11:32
